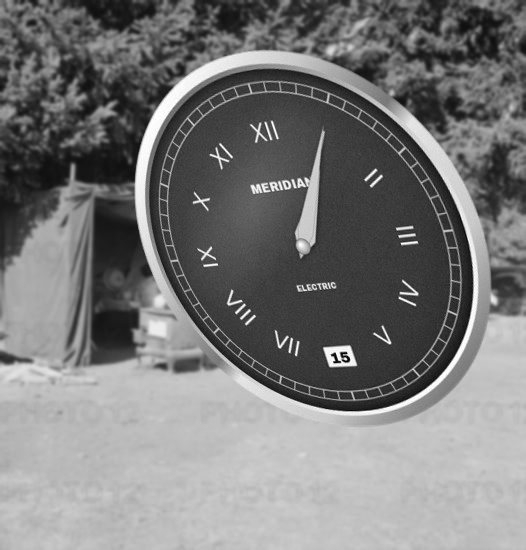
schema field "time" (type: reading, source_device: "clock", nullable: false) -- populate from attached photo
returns 1:05
